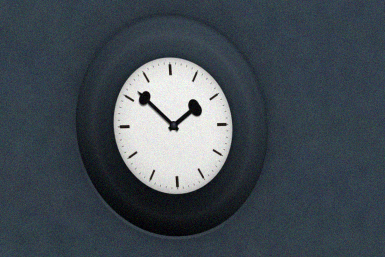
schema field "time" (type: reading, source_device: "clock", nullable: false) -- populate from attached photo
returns 1:52
